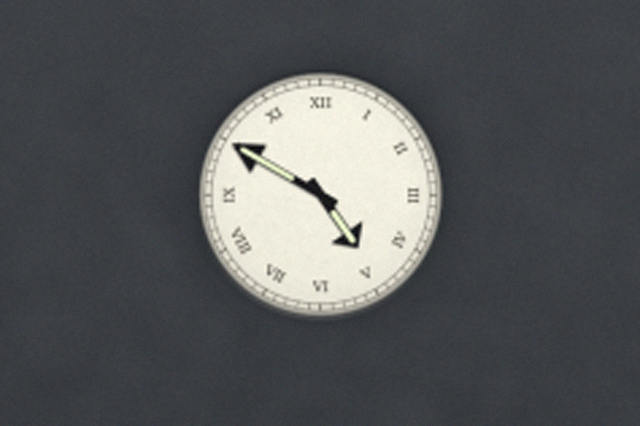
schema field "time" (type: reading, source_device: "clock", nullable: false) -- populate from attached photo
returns 4:50
